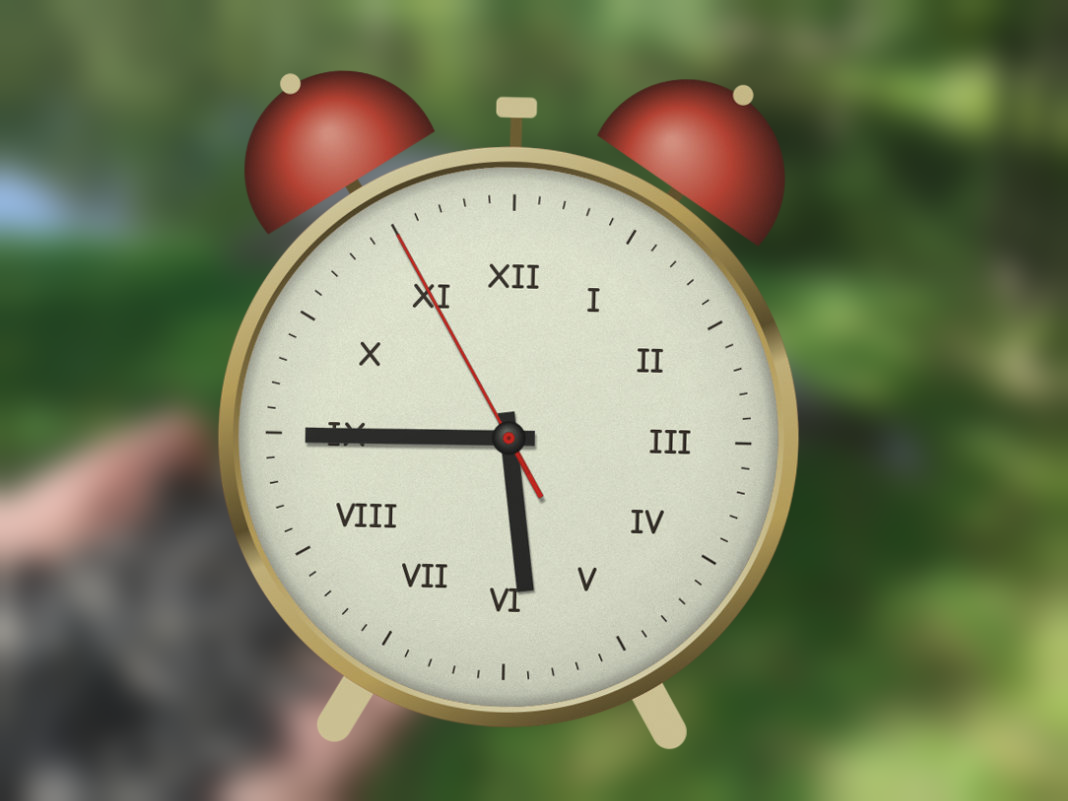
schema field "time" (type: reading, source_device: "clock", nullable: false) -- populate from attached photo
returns 5:44:55
